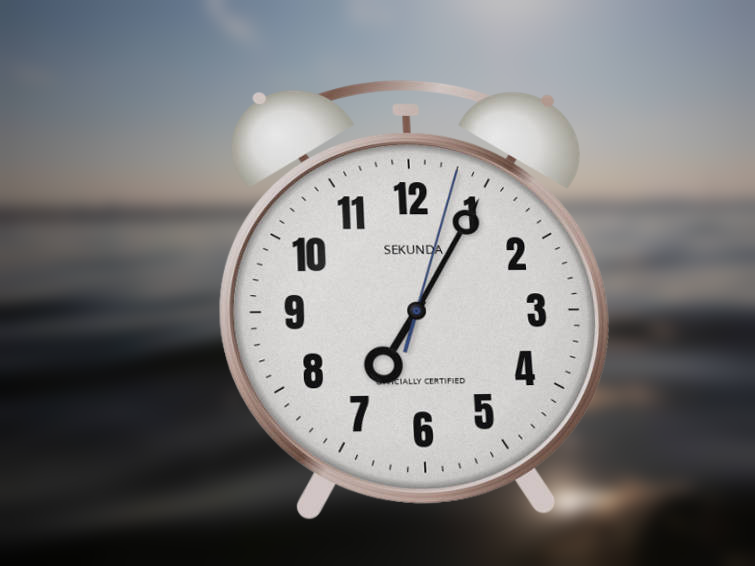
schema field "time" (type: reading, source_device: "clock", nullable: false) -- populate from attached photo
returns 7:05:03
